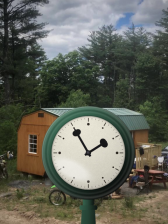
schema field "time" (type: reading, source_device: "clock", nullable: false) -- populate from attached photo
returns 1:55
